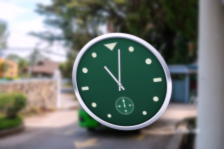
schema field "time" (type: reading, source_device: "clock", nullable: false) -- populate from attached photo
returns 11:02
